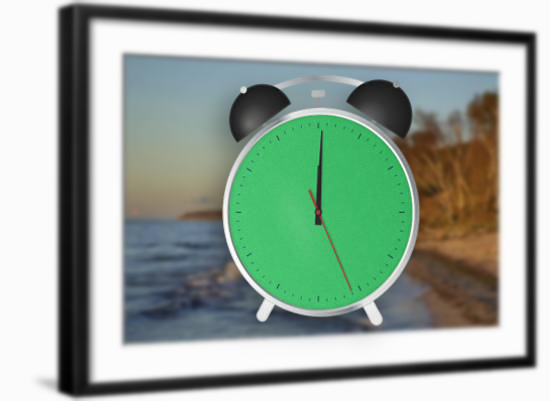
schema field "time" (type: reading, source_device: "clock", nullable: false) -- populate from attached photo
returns 12:00:26
